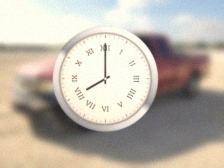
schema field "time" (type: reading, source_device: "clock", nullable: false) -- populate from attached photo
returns 8:00
